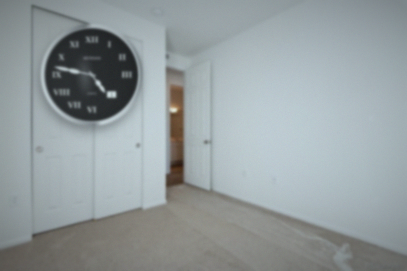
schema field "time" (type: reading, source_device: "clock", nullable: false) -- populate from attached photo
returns 4:47
